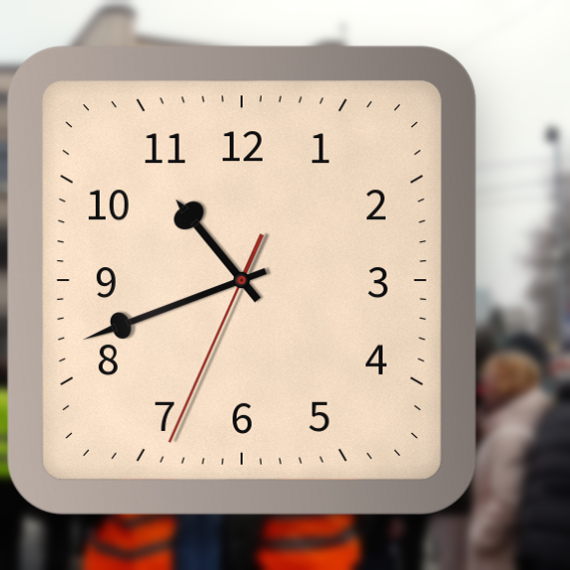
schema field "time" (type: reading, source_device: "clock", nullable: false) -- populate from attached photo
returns 10:41:34
